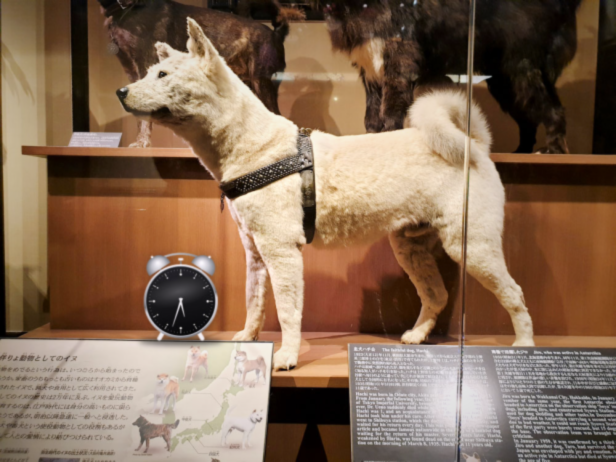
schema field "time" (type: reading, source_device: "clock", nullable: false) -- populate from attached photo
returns 5:33
